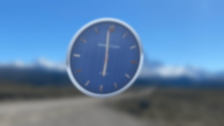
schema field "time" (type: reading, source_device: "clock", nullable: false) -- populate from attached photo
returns 5:59
